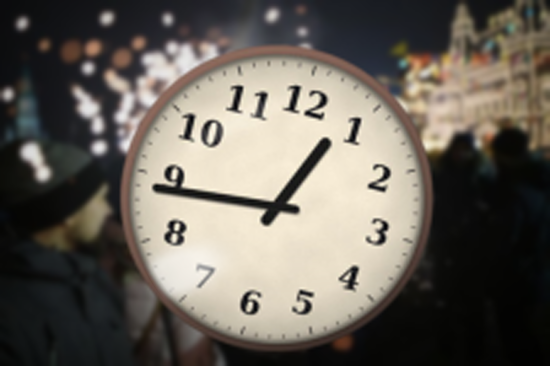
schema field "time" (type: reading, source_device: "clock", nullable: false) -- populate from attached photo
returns 12:44
